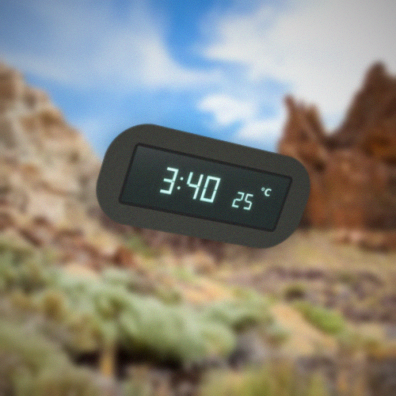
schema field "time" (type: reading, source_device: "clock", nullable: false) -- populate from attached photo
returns 3:40
